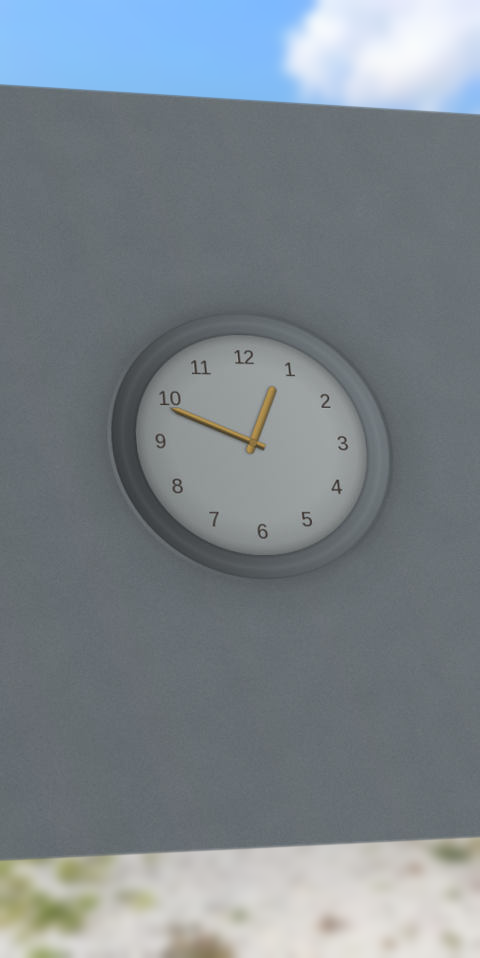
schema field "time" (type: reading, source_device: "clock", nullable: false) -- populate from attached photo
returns 12:49
